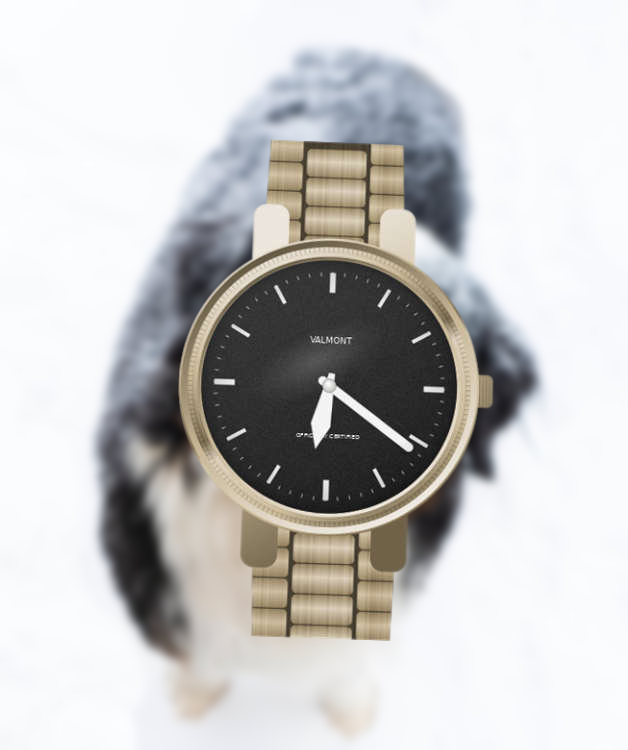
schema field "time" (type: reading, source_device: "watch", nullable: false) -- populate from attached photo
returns 6:21
